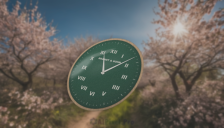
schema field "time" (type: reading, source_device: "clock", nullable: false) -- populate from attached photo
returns 11:08
